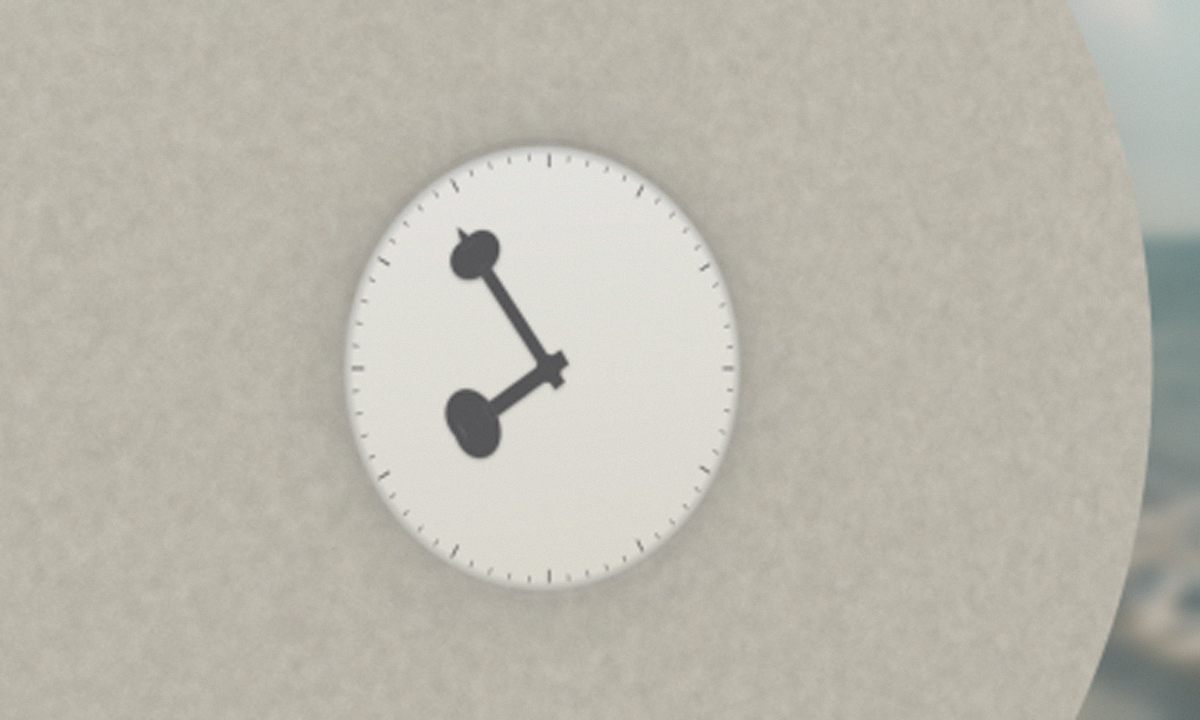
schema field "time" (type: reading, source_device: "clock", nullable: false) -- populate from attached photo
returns 7:54
